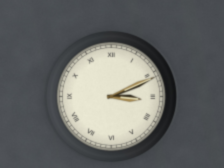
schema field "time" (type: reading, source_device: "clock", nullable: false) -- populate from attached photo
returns 3:11
